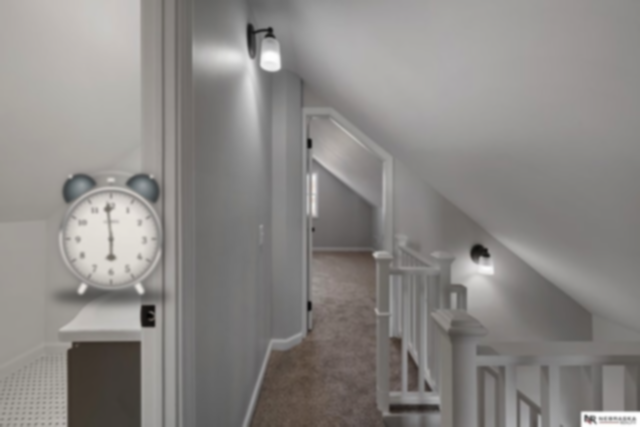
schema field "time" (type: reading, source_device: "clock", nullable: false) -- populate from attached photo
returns 5:59
